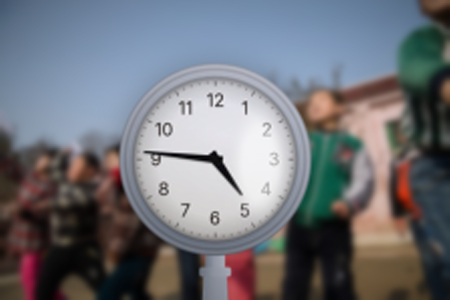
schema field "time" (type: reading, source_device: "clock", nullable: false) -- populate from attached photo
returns 4:46
